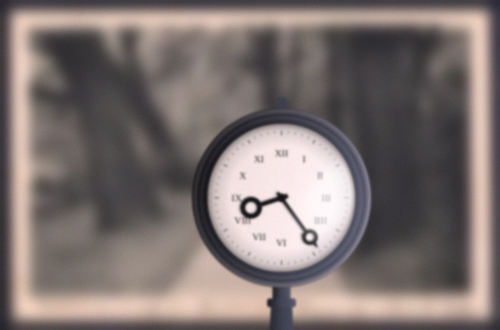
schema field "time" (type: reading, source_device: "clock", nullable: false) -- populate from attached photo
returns 8:24
